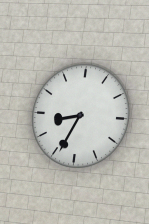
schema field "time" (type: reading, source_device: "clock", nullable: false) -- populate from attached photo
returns 8:34
